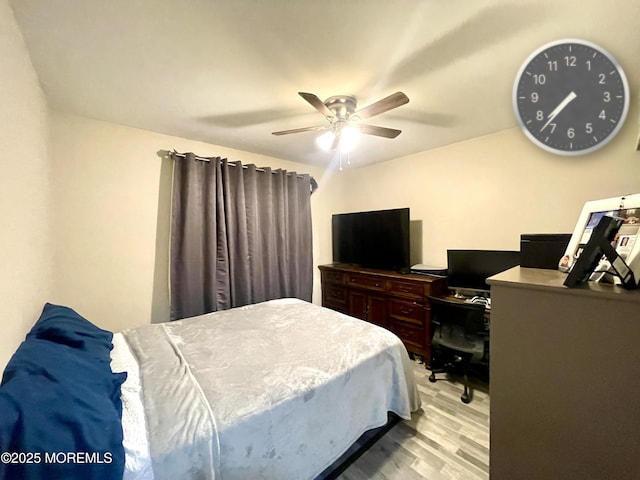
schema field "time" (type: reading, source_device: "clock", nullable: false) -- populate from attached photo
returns 7:37
